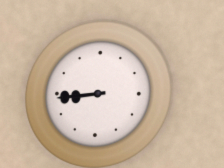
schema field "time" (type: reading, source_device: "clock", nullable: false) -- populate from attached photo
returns 8:44
